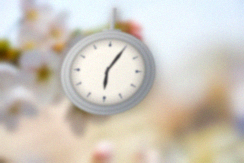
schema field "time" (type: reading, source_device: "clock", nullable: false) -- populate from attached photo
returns 6:05
